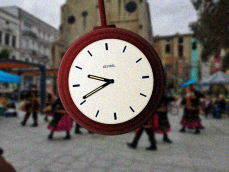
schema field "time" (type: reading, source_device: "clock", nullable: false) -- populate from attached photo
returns 9:41
